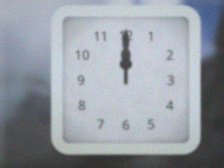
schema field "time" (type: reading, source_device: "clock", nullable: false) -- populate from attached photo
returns 12:00
